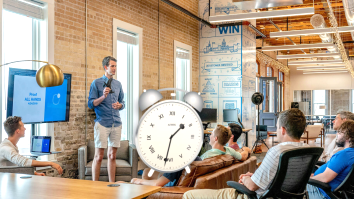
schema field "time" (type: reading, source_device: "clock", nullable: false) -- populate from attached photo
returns 1:32
